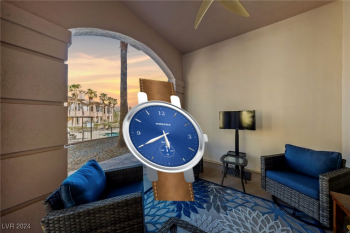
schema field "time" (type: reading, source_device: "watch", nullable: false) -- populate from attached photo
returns 5:40
